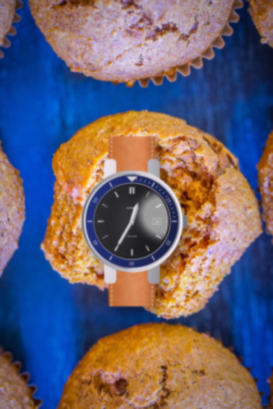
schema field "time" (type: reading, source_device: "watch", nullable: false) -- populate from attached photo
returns 12:35
